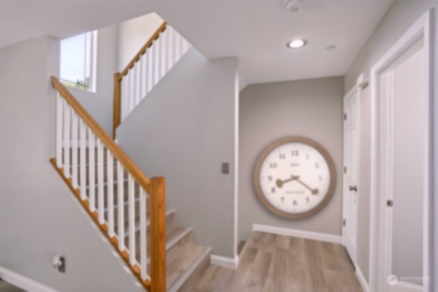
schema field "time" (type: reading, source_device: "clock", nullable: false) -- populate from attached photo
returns 8:21
